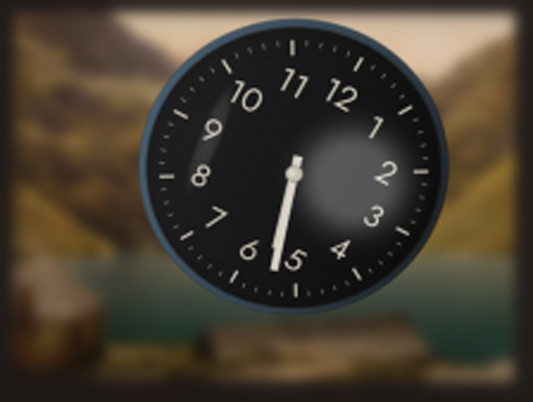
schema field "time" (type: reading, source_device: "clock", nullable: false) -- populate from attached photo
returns 5:27
